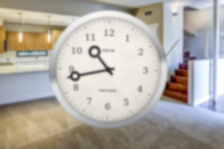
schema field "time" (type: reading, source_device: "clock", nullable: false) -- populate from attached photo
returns 10:43
